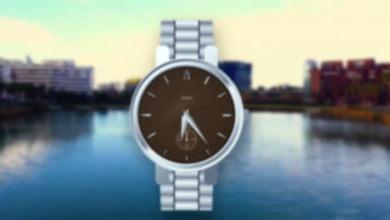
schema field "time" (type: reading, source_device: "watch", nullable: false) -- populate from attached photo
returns 6:24
